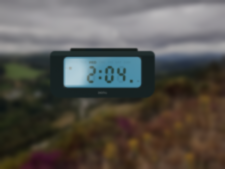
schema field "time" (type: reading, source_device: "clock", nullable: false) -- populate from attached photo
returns 2:04
